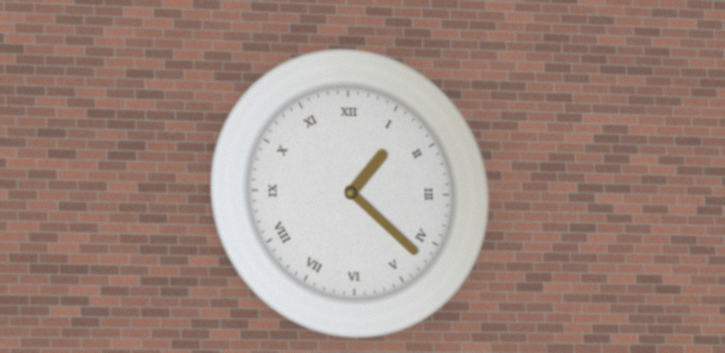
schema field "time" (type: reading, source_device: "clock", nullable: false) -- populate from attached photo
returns 1:22
